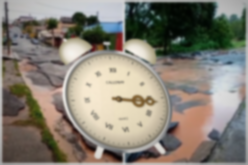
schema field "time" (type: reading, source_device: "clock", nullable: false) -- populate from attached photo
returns 3:16
